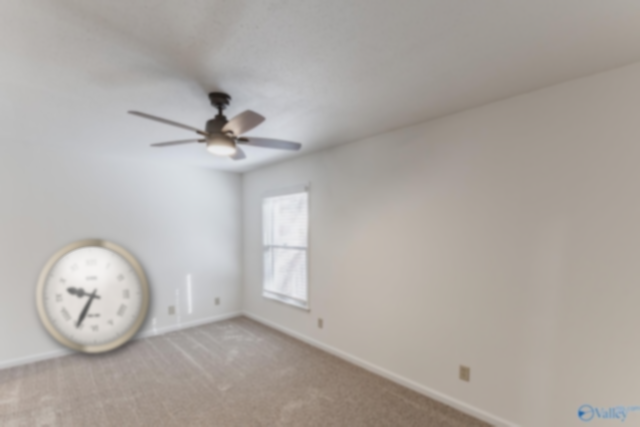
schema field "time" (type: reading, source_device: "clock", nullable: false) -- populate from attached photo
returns 9:35
